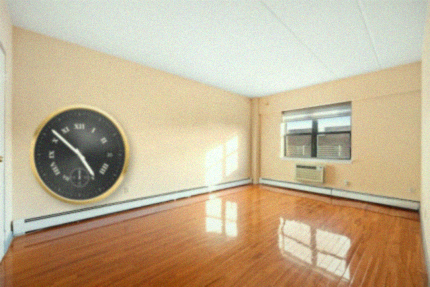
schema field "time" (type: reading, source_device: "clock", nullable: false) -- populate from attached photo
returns 4:52
